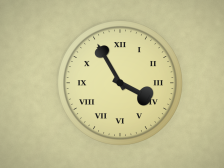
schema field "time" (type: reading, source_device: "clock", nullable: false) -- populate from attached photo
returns 3:55
